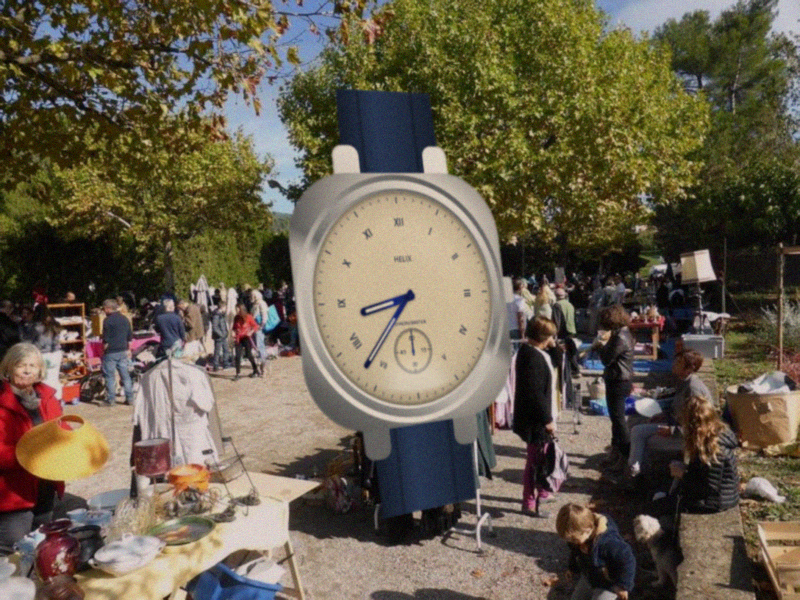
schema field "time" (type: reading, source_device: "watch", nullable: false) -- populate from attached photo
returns 8:37
